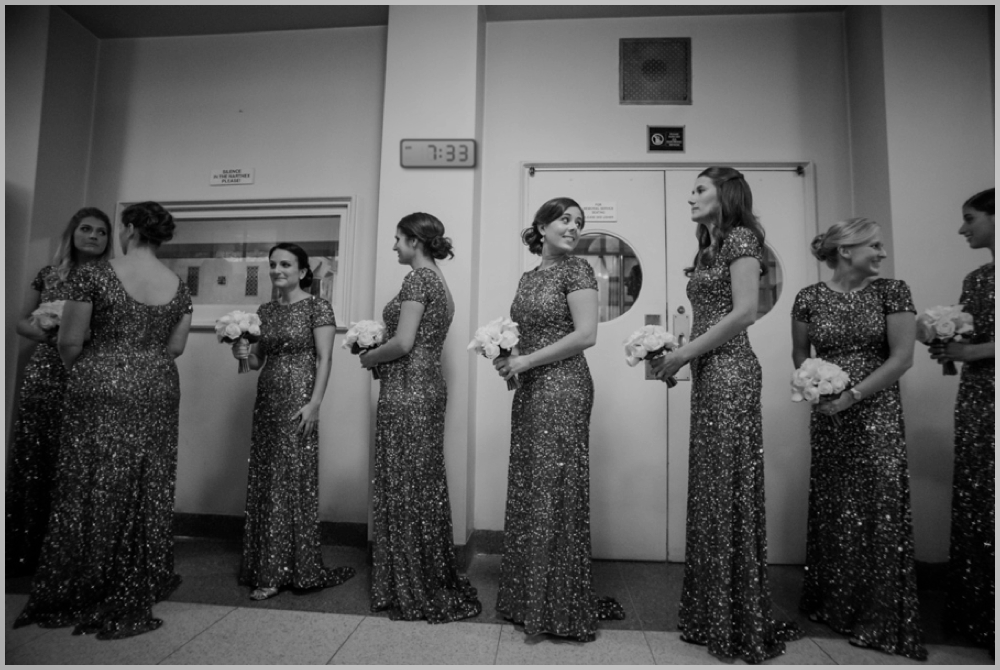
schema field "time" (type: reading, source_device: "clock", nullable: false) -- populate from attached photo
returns 7:33
